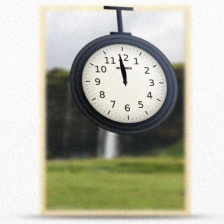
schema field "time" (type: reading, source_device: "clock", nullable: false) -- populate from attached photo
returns 11:59
